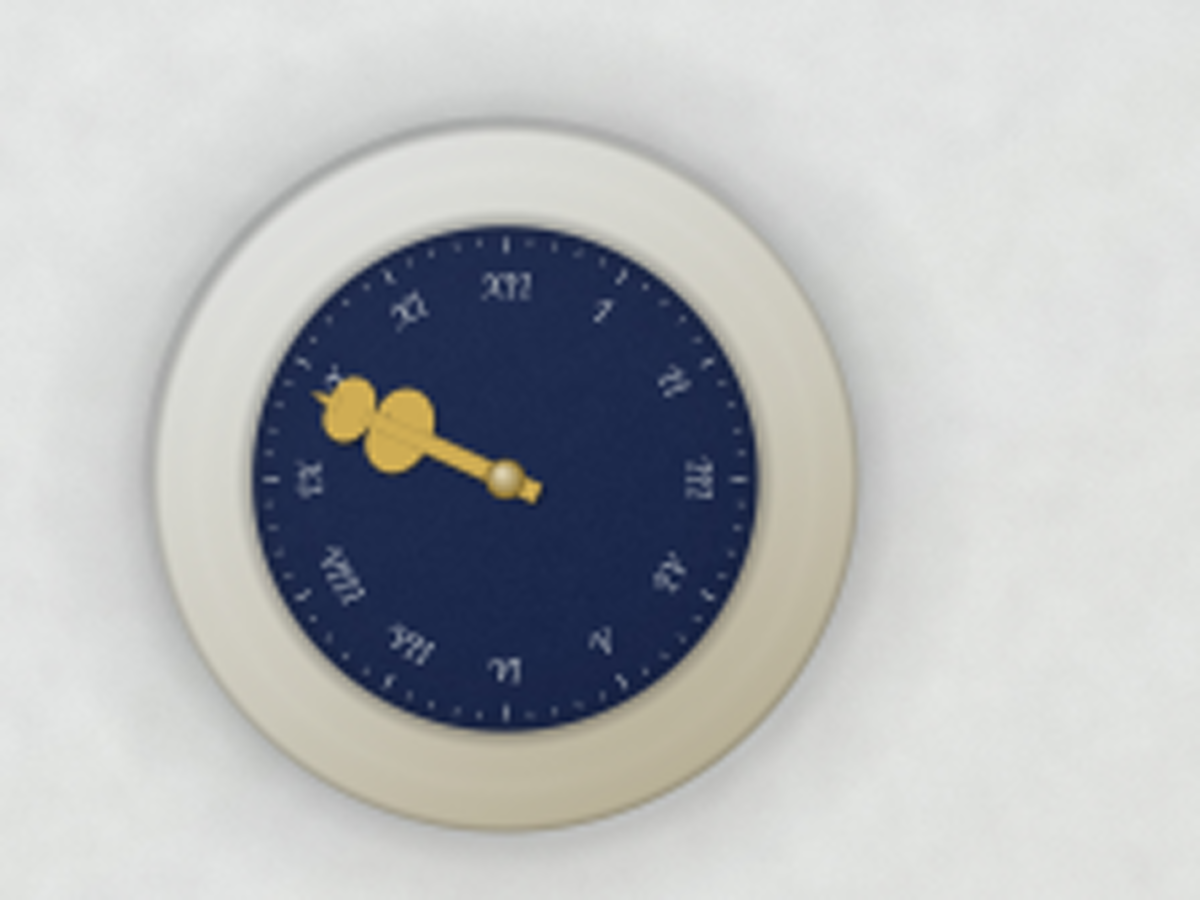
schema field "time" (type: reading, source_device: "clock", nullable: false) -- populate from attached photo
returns 9:49
